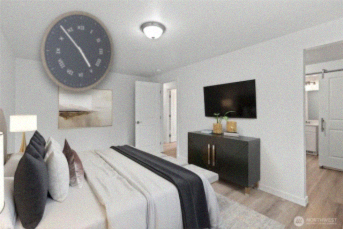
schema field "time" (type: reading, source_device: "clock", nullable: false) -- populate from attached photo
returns 4:53
